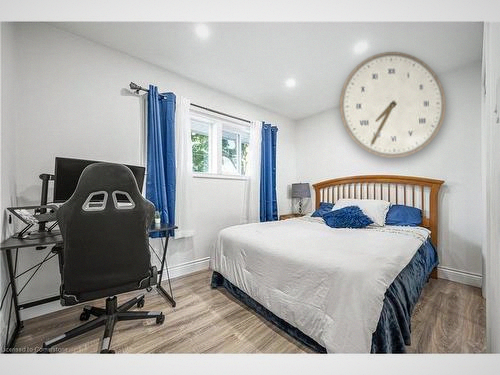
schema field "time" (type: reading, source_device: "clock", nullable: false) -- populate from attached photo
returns 7:35
